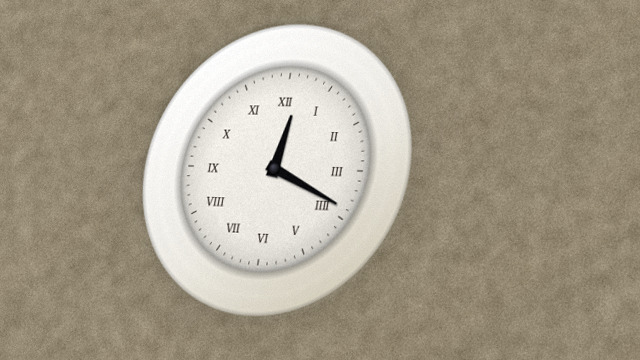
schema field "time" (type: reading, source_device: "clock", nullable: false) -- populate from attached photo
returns 12:19
